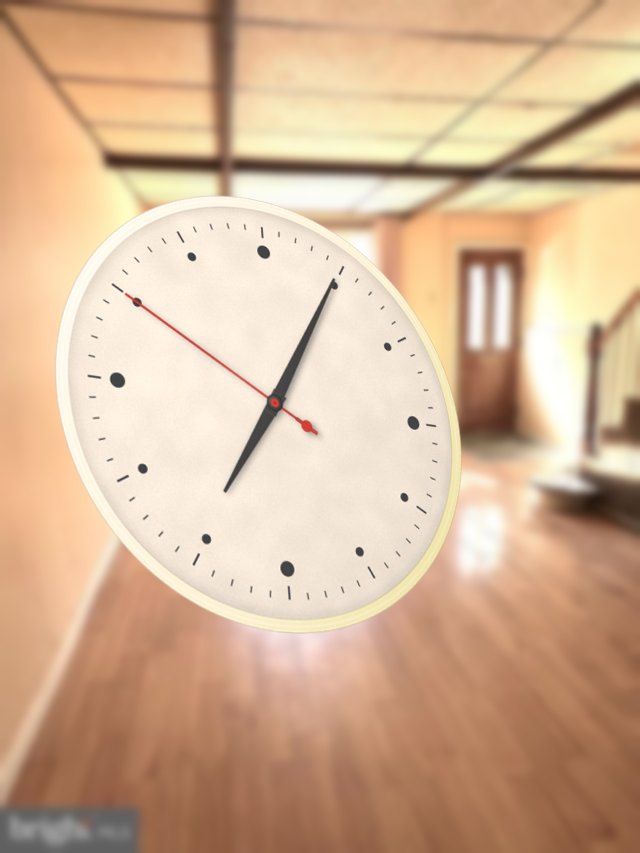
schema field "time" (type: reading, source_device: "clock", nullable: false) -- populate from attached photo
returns 7:04:50
